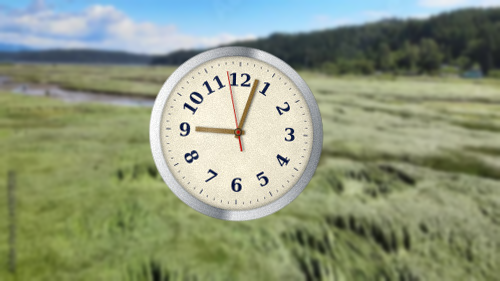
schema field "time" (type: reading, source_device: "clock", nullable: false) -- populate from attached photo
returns 9:02:58
